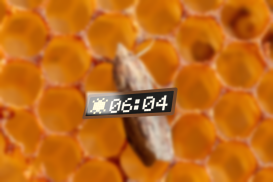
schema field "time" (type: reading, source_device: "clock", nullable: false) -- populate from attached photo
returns 6:04
